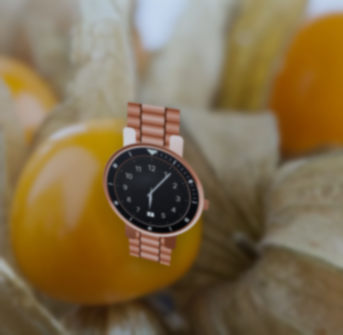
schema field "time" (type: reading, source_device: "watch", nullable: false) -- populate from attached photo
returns 6:06
